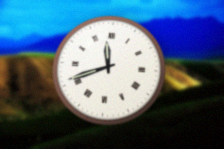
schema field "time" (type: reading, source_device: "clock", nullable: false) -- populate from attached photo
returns 11:41
